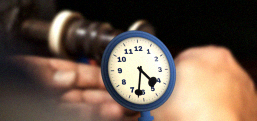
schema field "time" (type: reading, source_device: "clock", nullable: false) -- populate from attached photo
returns 4:32
